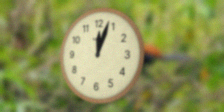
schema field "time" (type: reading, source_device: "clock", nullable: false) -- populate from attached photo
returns 12:03
